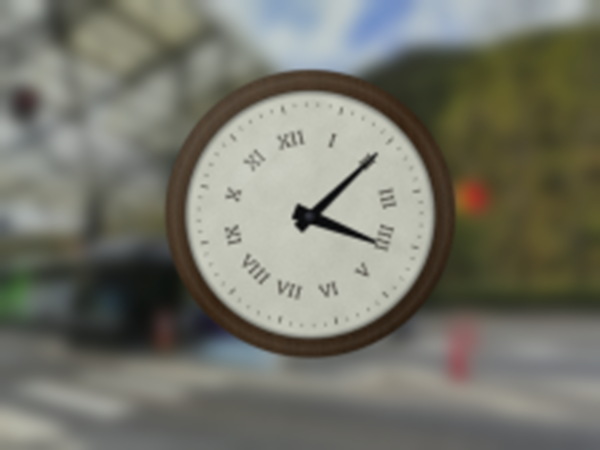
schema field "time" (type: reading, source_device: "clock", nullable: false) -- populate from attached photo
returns 4:10
